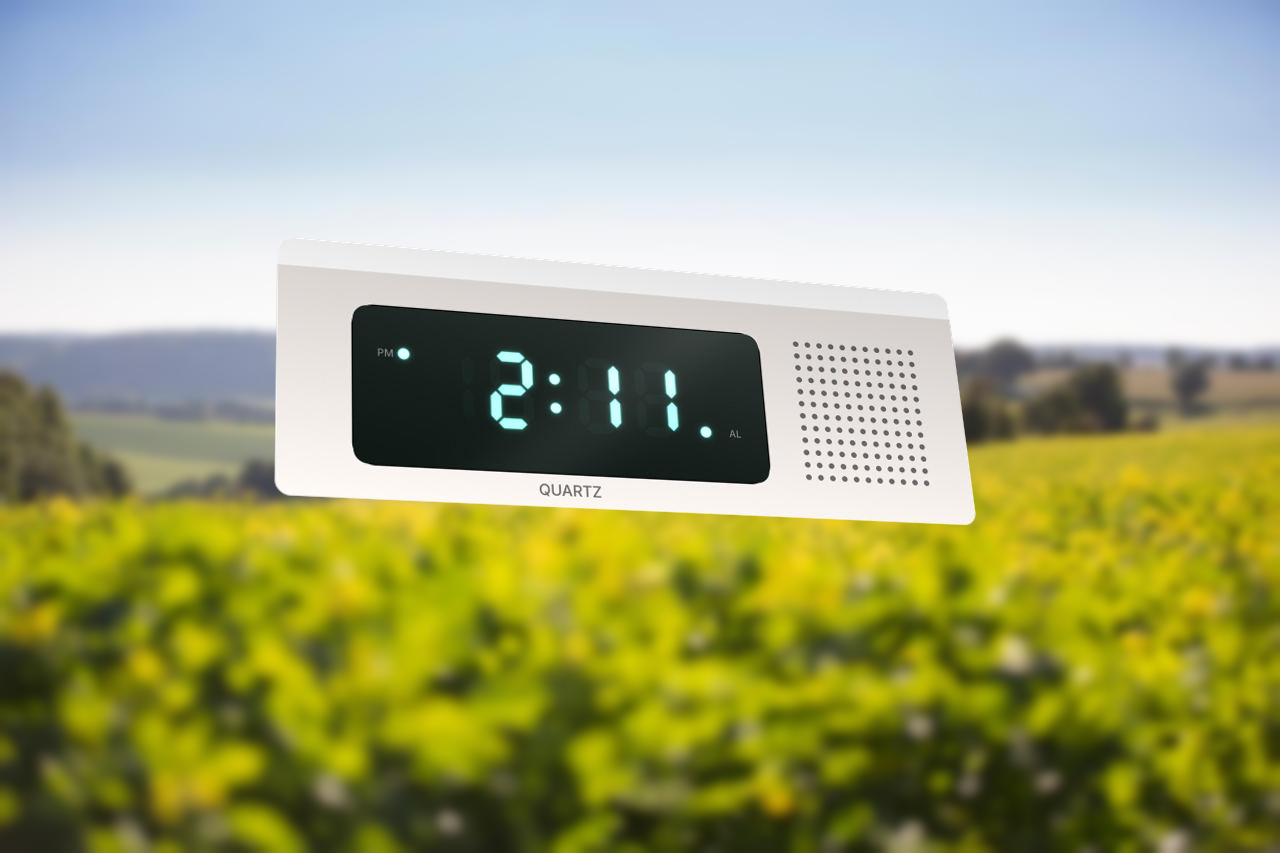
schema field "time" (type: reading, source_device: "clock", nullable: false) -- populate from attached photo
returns 2:11
